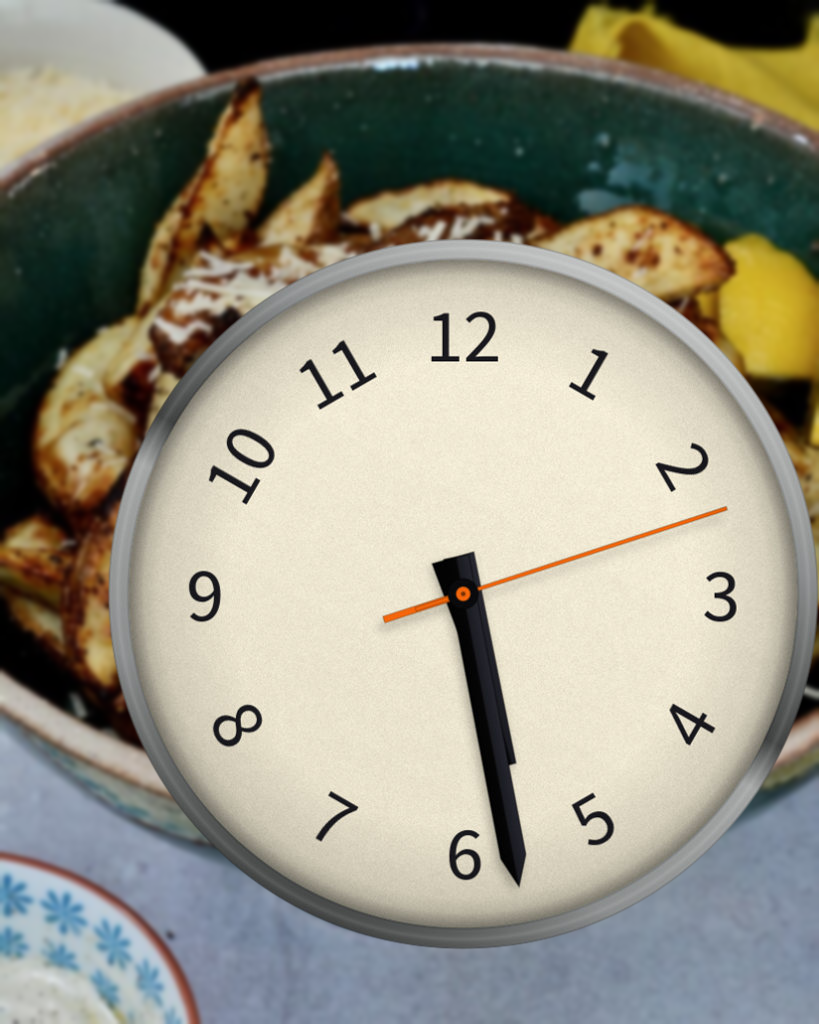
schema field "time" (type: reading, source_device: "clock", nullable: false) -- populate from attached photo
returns 5:28:12
